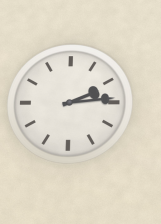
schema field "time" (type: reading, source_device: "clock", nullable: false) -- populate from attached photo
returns 2:14
